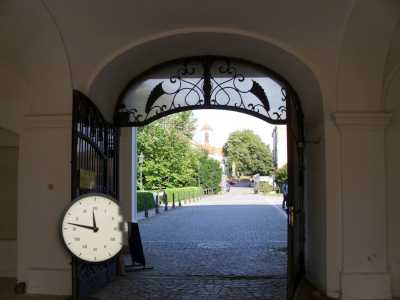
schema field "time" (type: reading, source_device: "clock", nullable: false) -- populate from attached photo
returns 11:47
